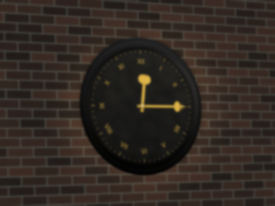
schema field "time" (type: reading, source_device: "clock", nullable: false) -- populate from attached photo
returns 12:15
